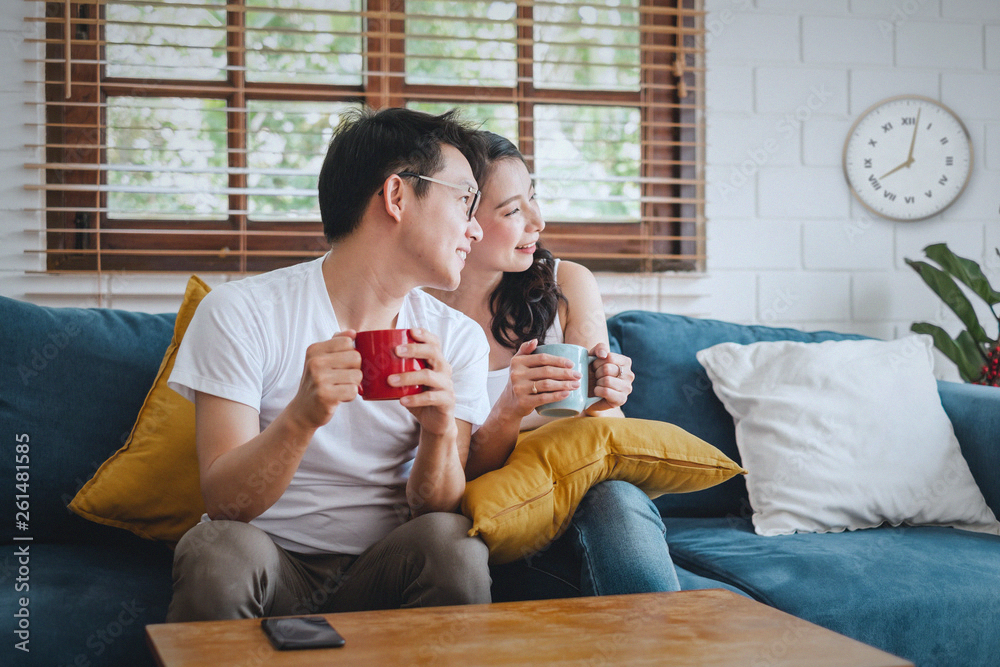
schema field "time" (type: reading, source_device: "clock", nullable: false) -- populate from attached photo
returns 8:02
